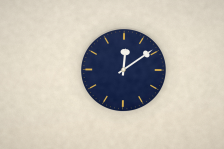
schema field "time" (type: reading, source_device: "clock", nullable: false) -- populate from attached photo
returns 12:09
